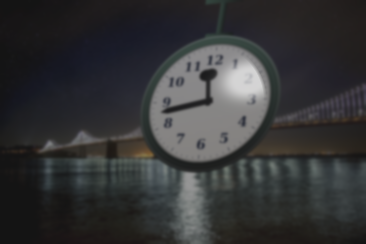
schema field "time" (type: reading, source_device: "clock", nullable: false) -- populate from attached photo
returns 11:43
